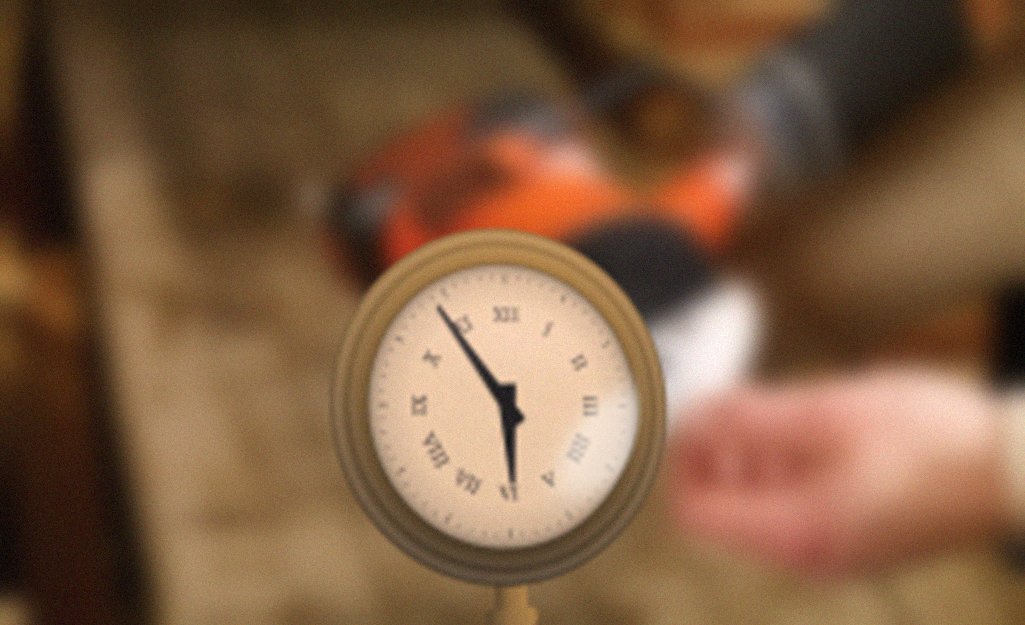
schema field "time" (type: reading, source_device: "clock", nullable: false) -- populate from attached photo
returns 5:54
